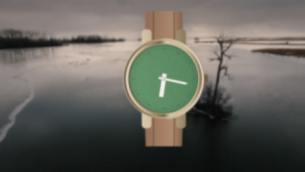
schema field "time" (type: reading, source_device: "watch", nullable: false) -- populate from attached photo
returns 6:17
